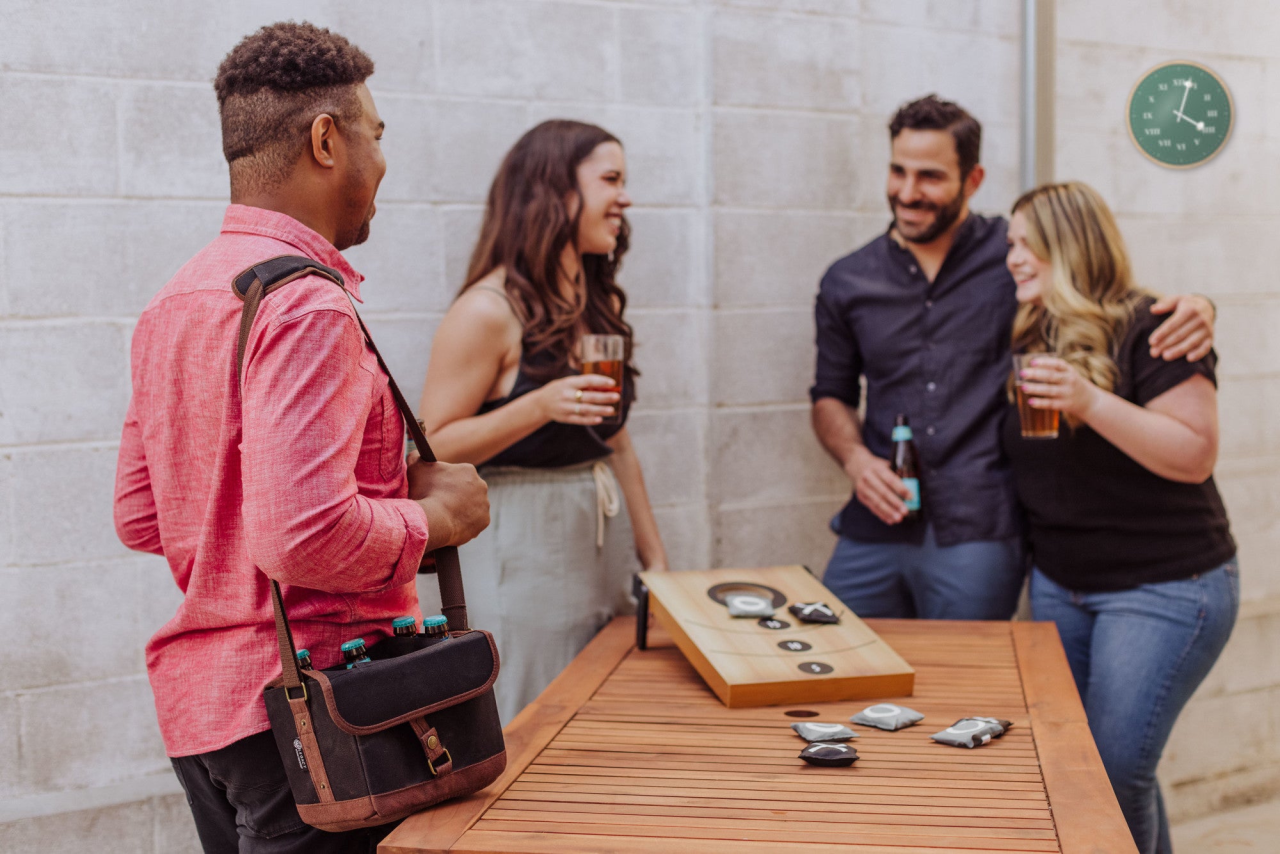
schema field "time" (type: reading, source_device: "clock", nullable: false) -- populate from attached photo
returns 4:03
